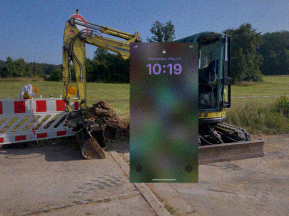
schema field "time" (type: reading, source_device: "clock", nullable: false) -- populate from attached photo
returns 10:19
